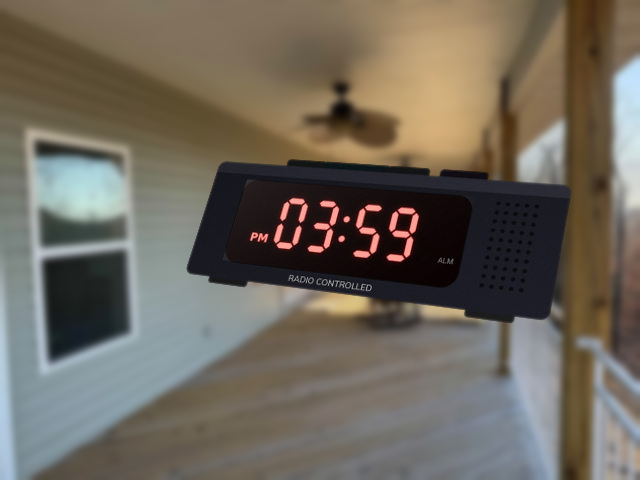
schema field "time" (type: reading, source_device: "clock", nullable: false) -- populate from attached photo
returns 3:59
